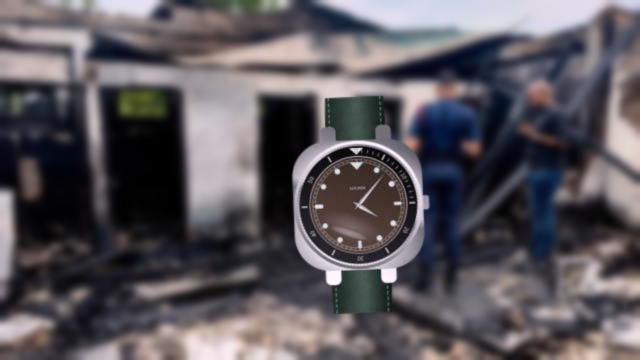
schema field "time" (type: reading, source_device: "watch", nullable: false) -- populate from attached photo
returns 4:07
